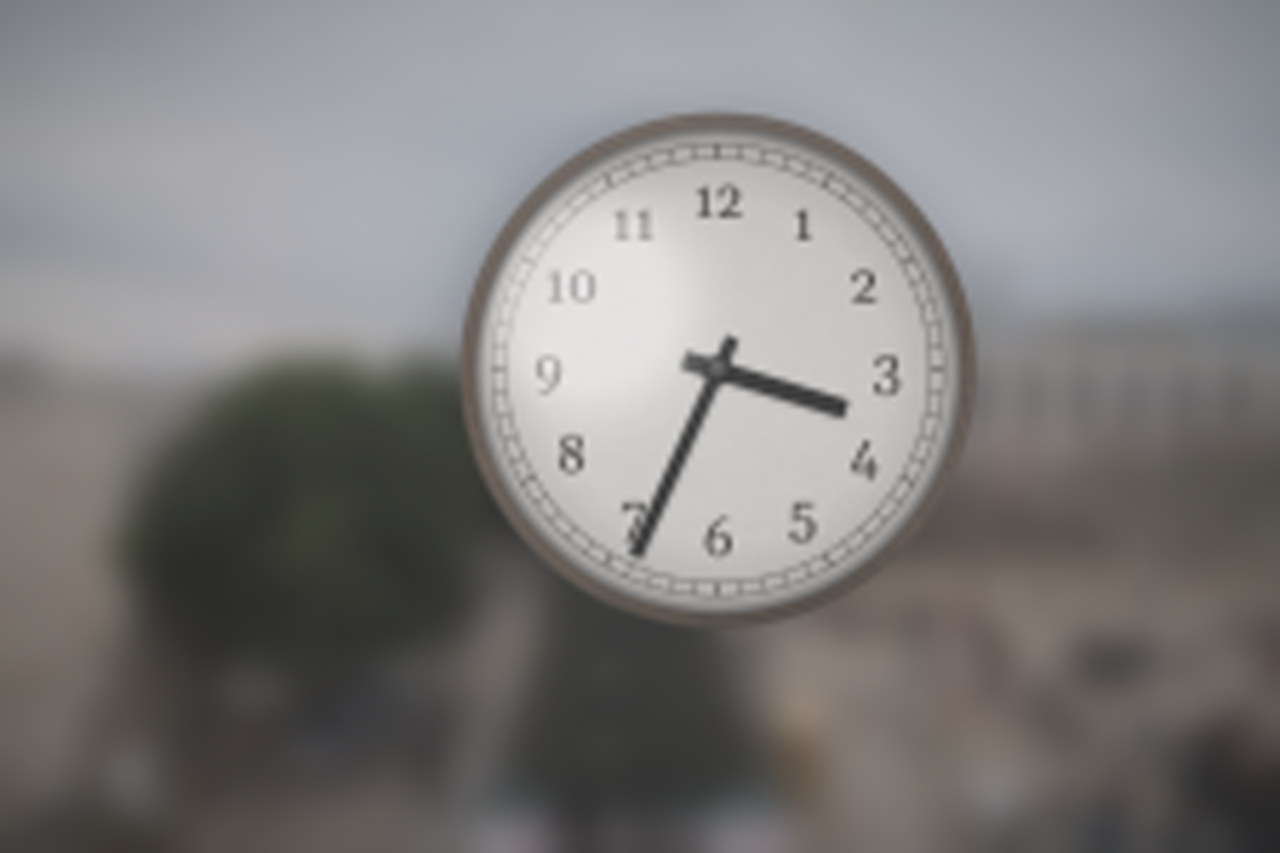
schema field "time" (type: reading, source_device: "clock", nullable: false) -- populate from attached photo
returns 3:34
